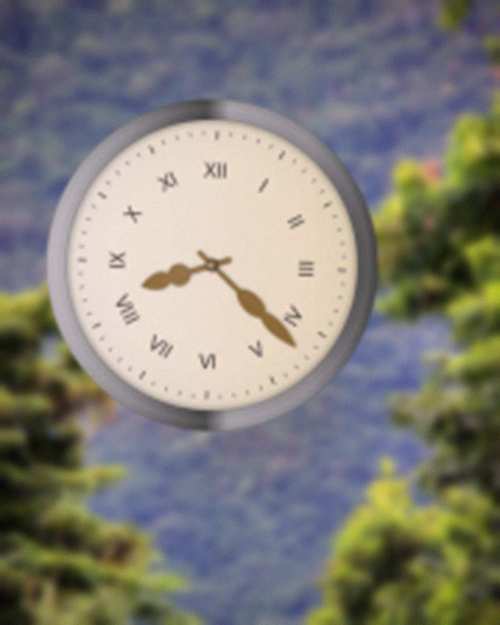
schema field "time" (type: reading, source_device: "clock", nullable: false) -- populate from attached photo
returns 8:22
